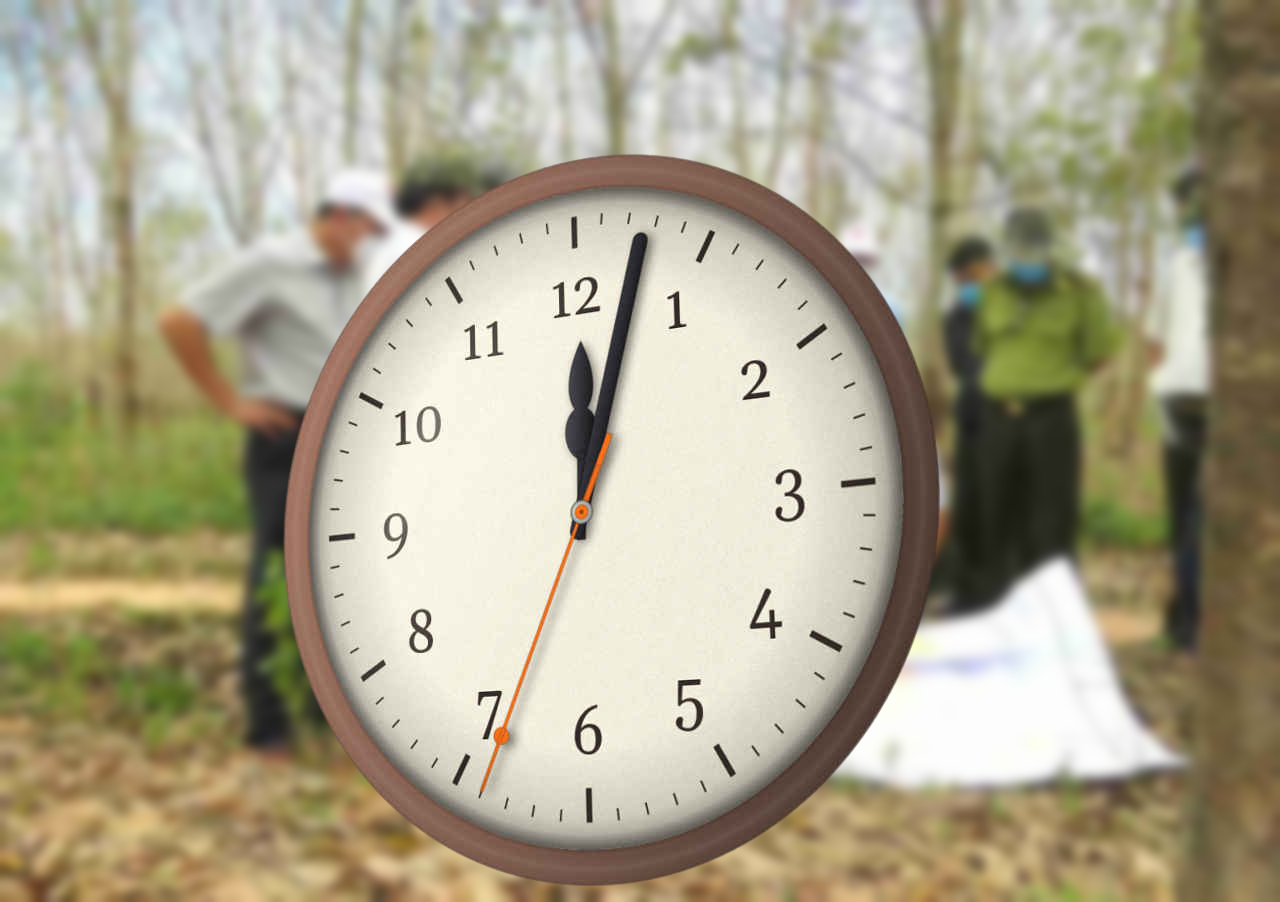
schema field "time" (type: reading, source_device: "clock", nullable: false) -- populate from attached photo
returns 12:02:34
